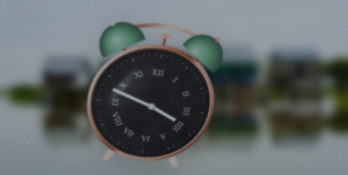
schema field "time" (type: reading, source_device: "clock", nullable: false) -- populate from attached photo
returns 3:48
